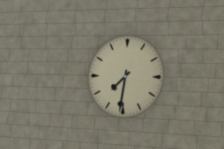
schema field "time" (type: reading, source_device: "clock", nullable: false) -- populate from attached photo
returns 7:31
